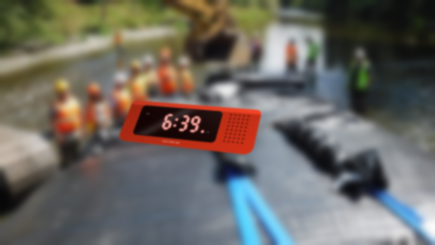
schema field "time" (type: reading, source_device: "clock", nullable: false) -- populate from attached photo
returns 6:39
